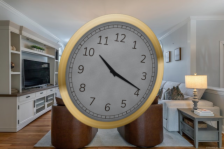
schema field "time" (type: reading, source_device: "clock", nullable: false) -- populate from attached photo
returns 10:19
